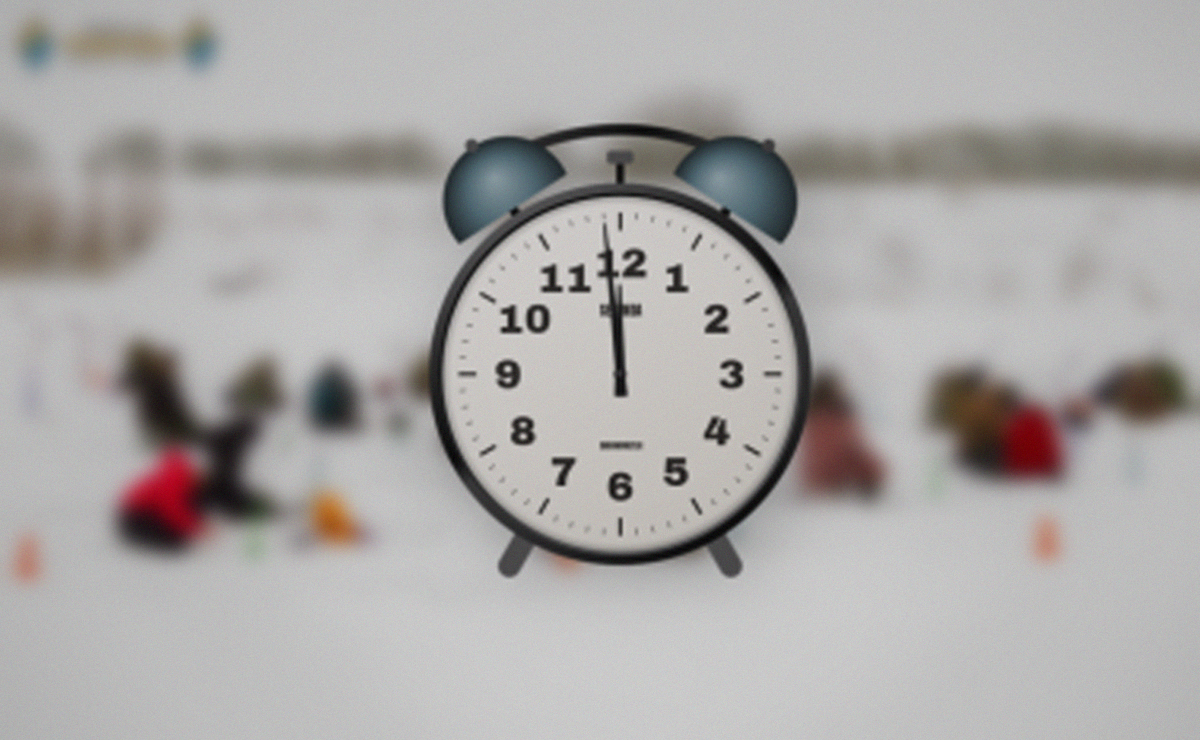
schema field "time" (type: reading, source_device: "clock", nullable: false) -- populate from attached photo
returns 11:59
